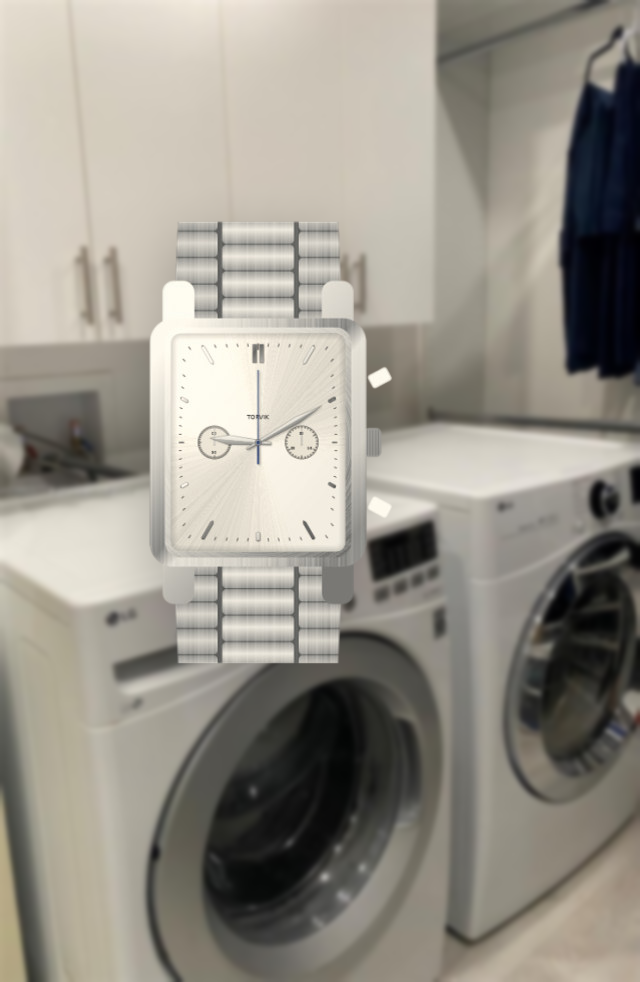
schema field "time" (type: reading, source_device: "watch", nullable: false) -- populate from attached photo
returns 9:10
